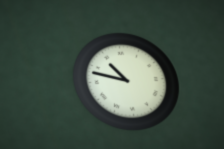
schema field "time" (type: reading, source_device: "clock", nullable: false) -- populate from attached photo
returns 10:48
